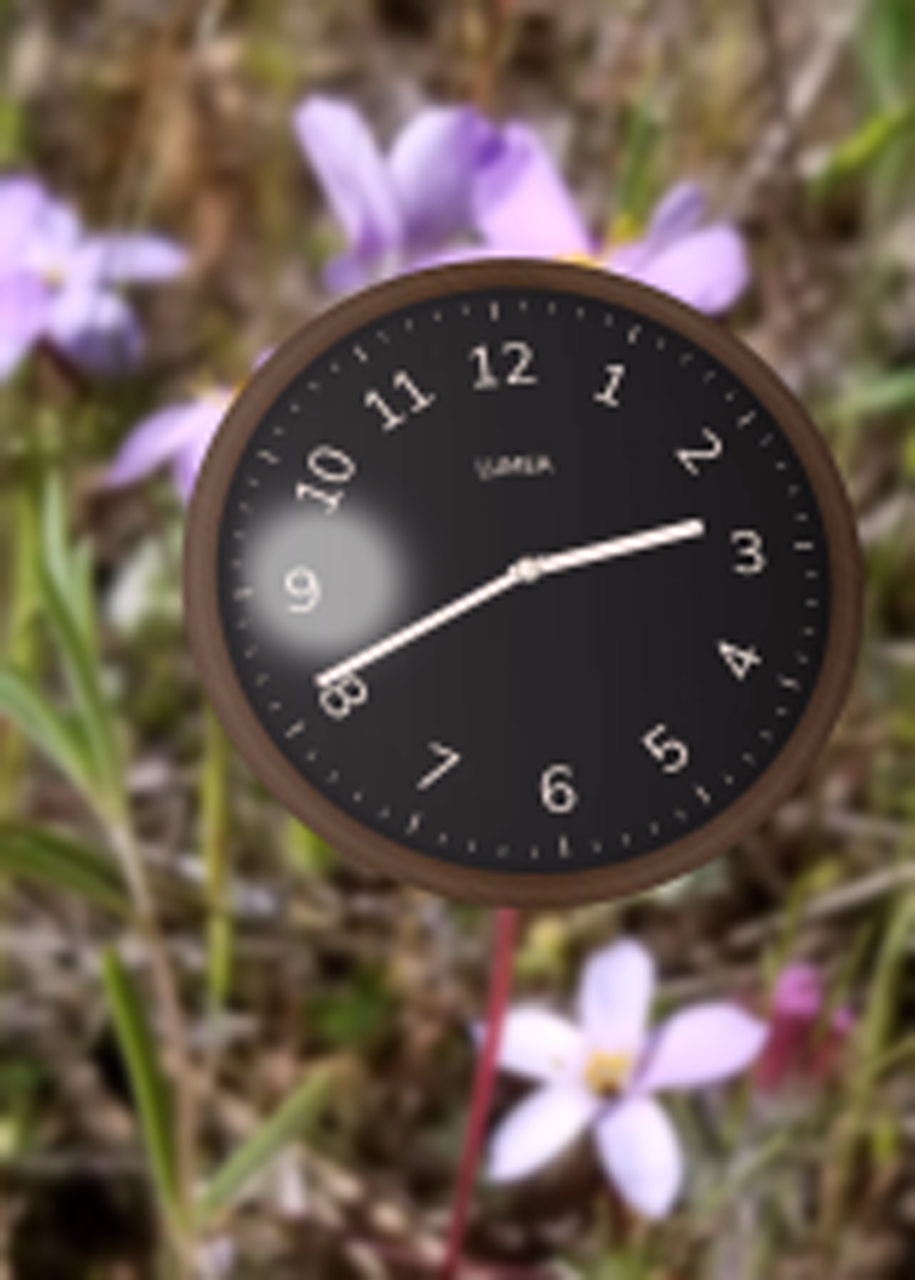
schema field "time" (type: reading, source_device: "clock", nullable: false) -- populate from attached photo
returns 2:41
